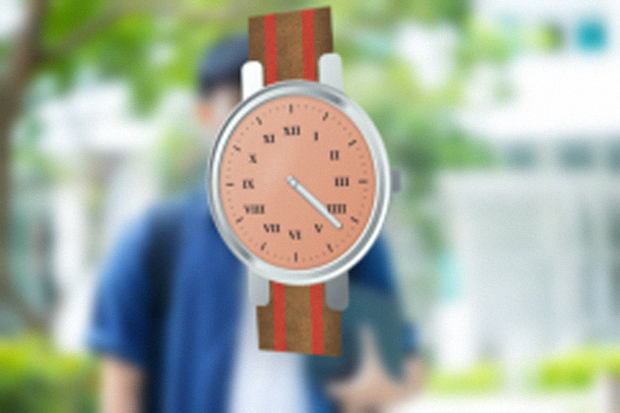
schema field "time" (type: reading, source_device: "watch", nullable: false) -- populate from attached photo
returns 4:22
